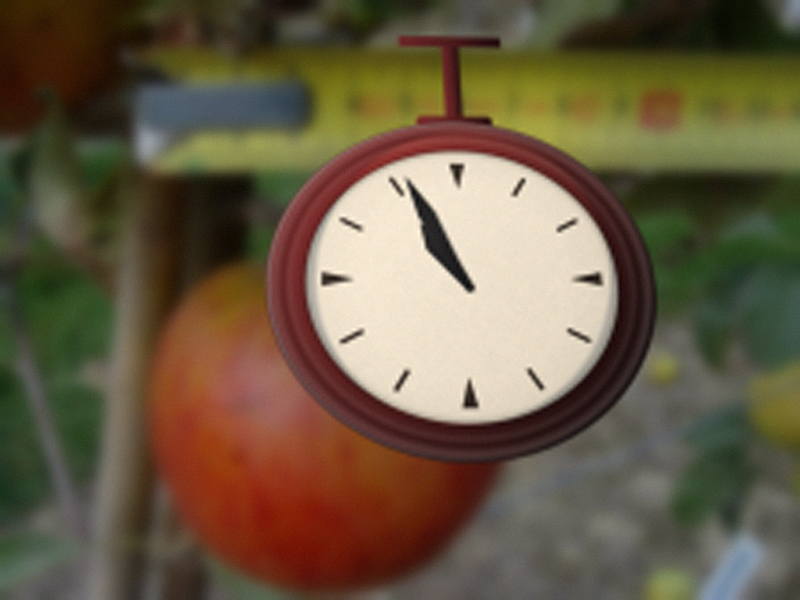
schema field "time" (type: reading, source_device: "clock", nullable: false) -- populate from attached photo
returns 10:56
